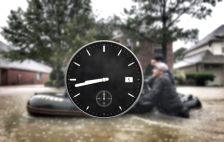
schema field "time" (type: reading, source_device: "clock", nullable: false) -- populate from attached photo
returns 8:43
